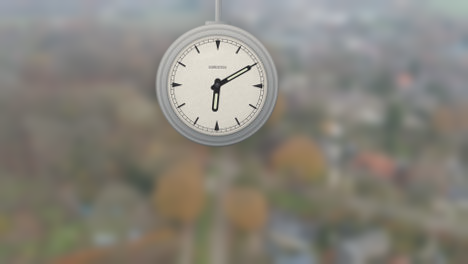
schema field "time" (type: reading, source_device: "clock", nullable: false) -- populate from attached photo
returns 6:10
